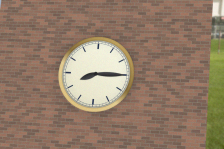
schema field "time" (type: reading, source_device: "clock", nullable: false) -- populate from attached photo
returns 8:15
